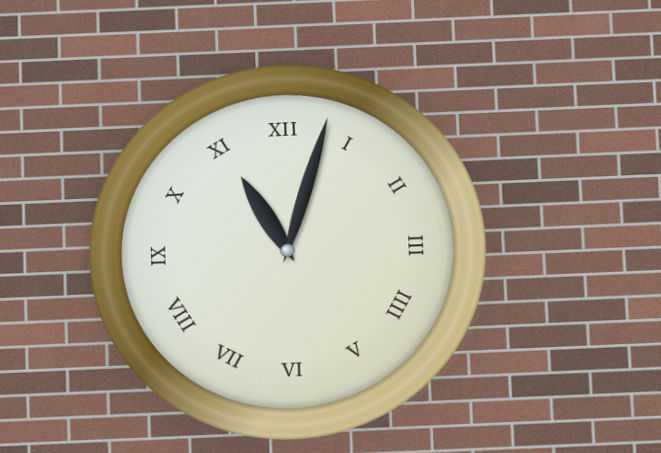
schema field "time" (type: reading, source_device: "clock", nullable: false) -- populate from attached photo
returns 11:03
